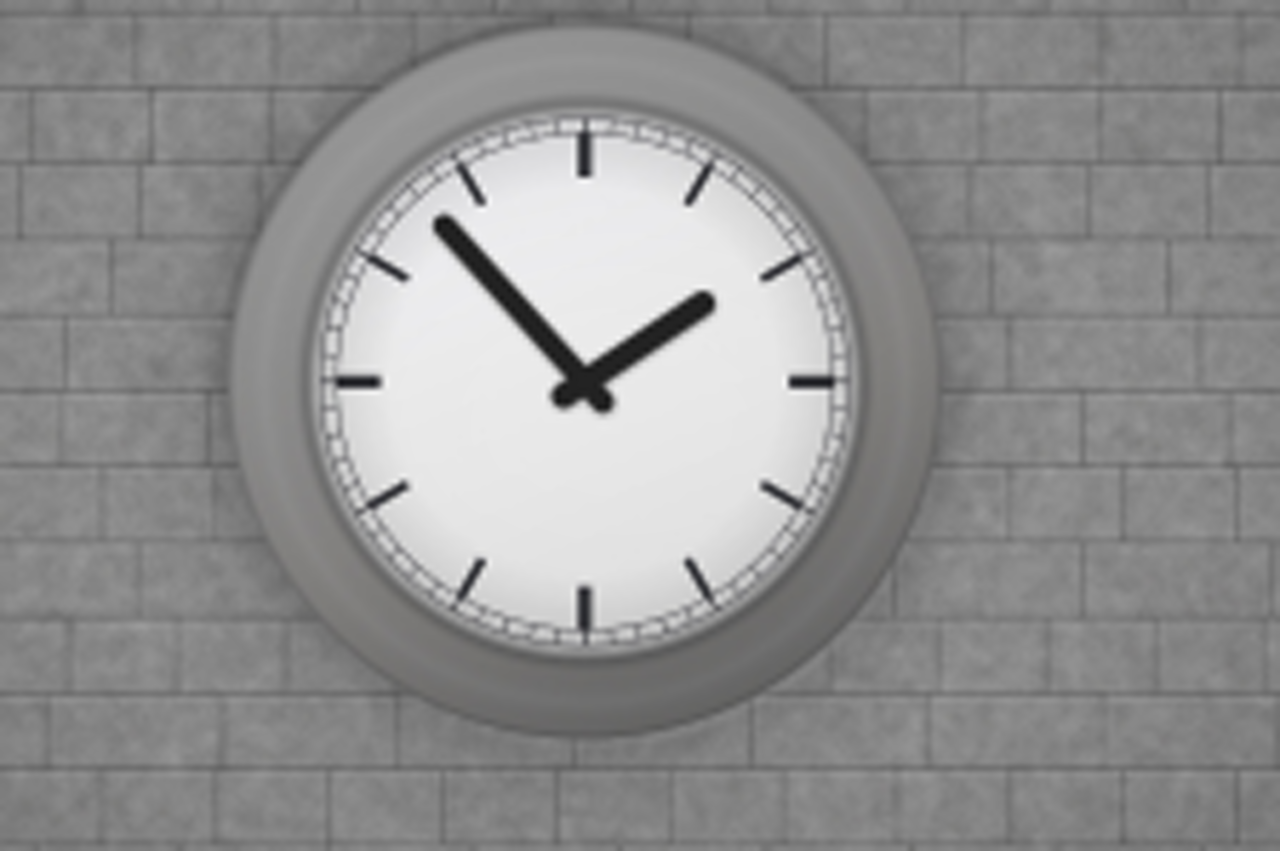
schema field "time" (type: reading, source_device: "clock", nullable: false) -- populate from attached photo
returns 1:53
